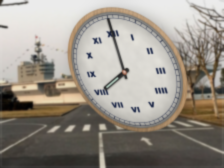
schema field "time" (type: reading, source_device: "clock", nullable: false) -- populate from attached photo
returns 8:00
